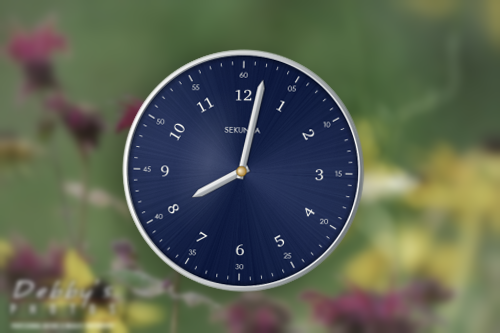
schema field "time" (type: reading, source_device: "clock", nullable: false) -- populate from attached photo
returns 8:02
